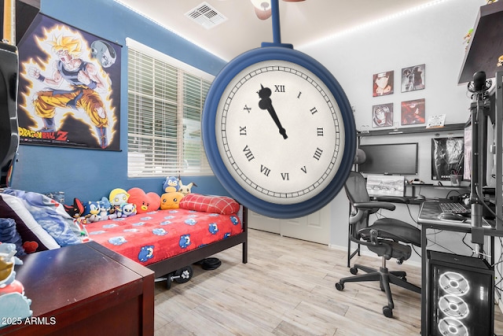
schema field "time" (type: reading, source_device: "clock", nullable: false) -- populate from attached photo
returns 10:56
